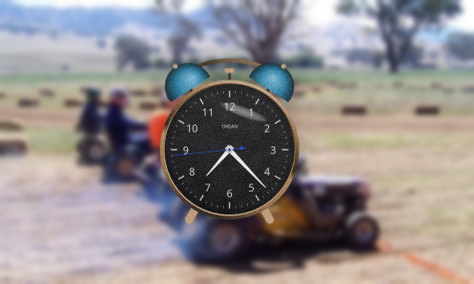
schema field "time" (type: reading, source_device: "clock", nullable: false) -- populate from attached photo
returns 7:22:44
